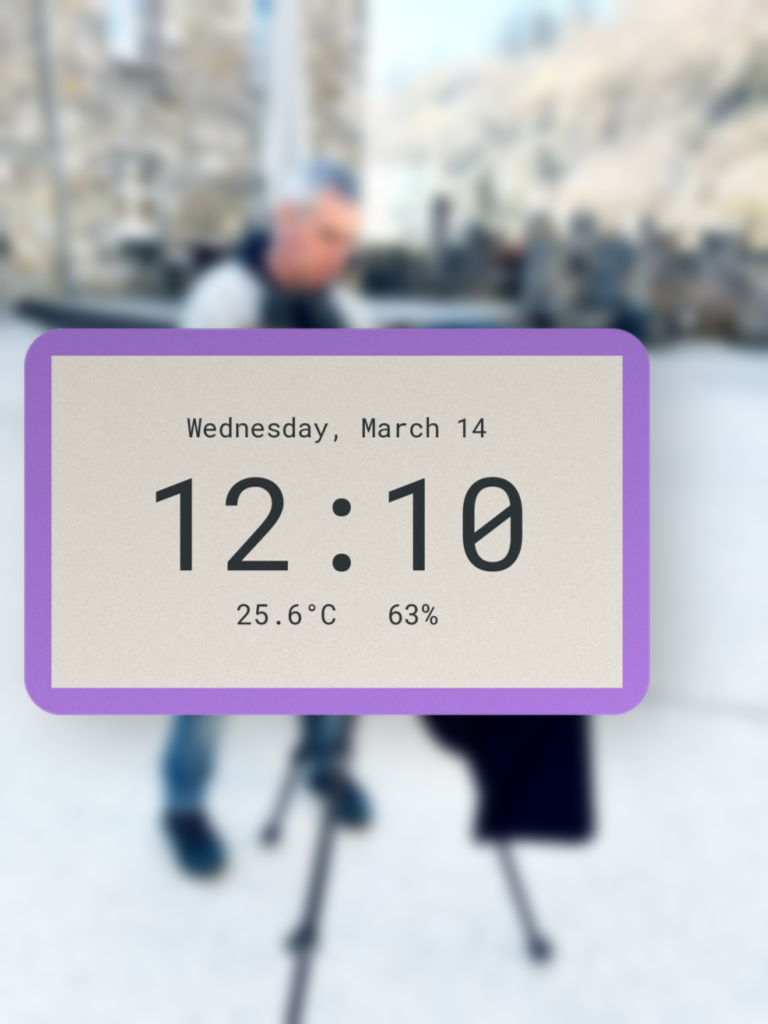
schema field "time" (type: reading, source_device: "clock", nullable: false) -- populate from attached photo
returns 12:10
